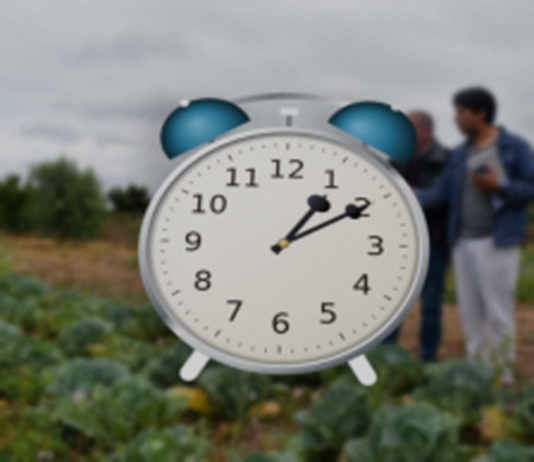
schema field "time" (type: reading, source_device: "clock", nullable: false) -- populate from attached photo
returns 1:10
